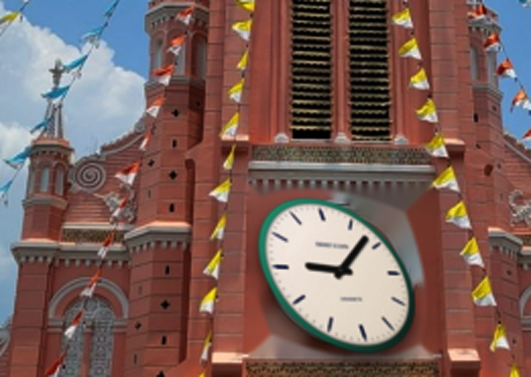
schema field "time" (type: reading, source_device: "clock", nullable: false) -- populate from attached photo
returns 9:08
